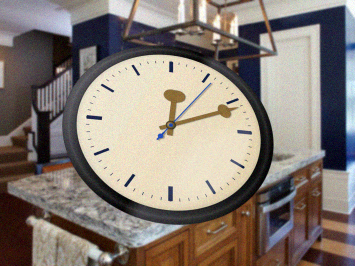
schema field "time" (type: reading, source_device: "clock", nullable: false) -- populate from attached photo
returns 12:11:06
